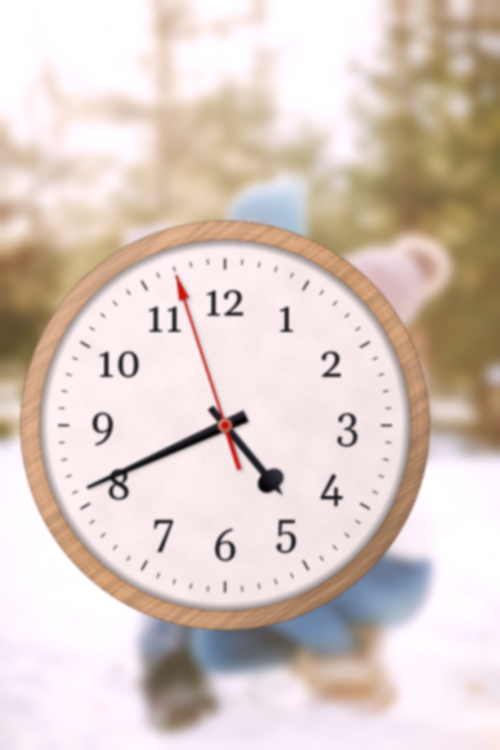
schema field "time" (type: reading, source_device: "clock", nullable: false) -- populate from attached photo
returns 4:40:57
